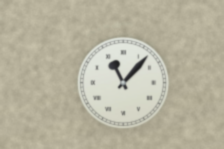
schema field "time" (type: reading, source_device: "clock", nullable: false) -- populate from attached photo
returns 11:07
